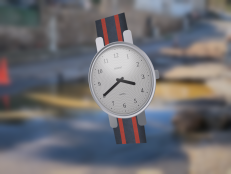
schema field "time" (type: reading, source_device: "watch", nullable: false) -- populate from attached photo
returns 3:40
